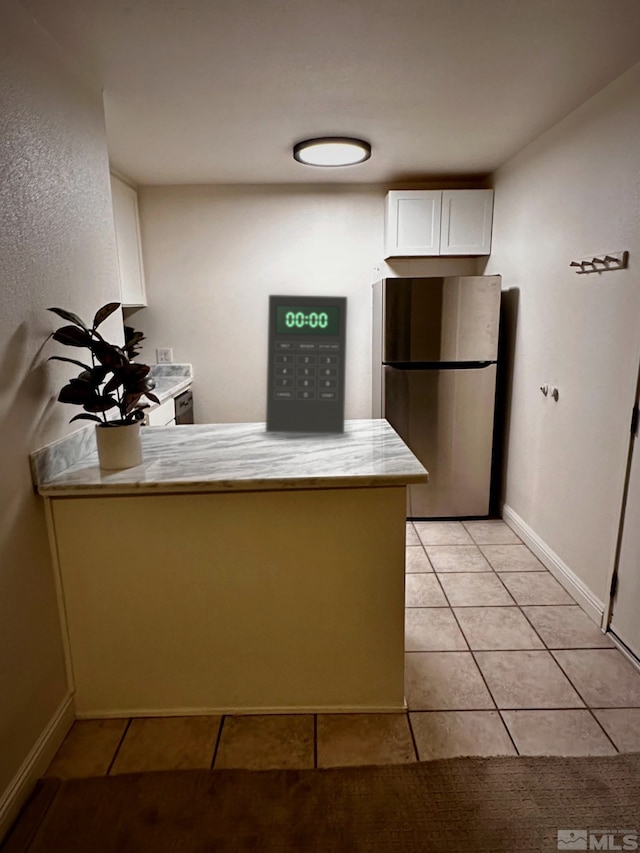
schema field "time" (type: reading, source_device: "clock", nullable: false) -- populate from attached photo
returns 0:00
